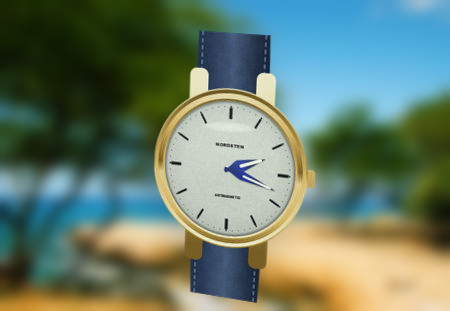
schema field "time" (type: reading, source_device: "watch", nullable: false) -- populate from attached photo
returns 2:18
